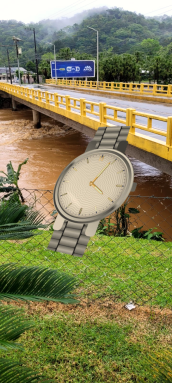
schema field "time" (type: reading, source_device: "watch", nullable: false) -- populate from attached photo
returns 4:04
